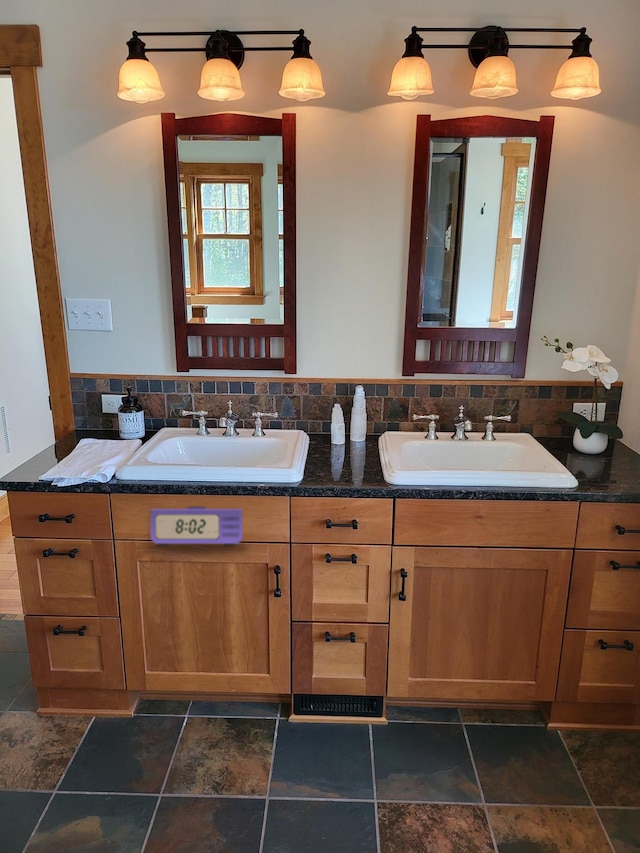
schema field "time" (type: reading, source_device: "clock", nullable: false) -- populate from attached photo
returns 8:02
